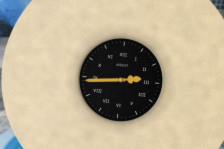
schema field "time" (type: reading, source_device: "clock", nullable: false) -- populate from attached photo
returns 2:44
